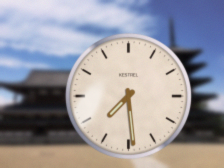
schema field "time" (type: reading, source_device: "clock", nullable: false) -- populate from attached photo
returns 7:29
